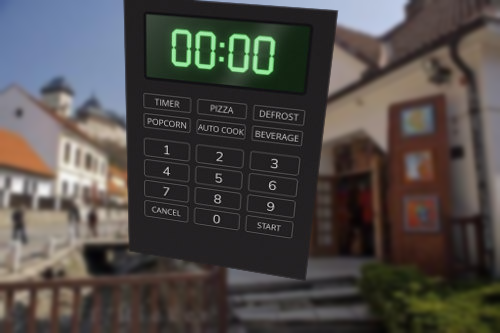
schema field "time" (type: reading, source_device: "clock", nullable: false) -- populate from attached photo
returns 0:00
